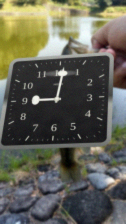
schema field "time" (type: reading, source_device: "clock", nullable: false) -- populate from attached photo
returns 9:01
